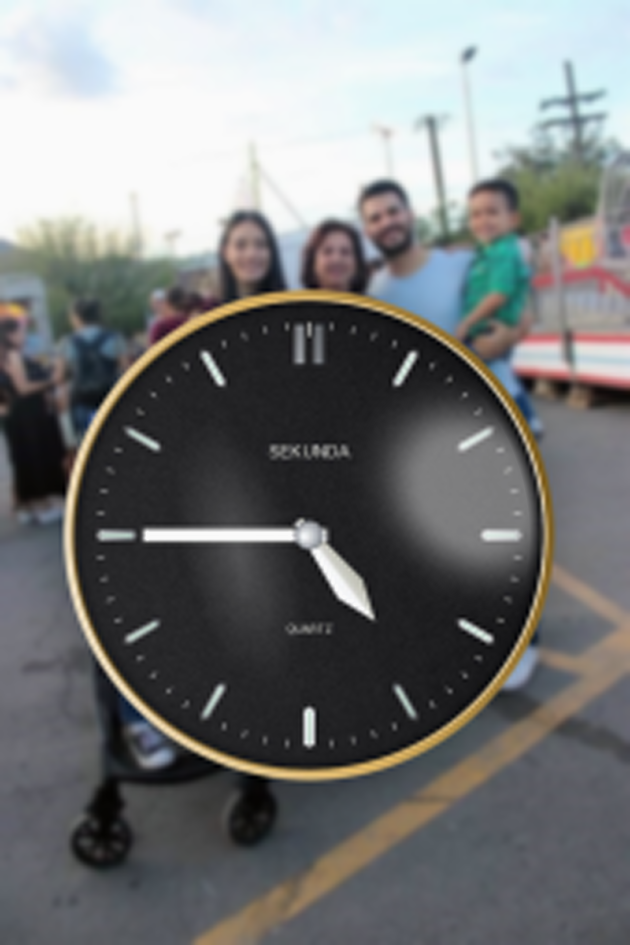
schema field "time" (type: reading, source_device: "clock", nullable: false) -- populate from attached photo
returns 4:45
